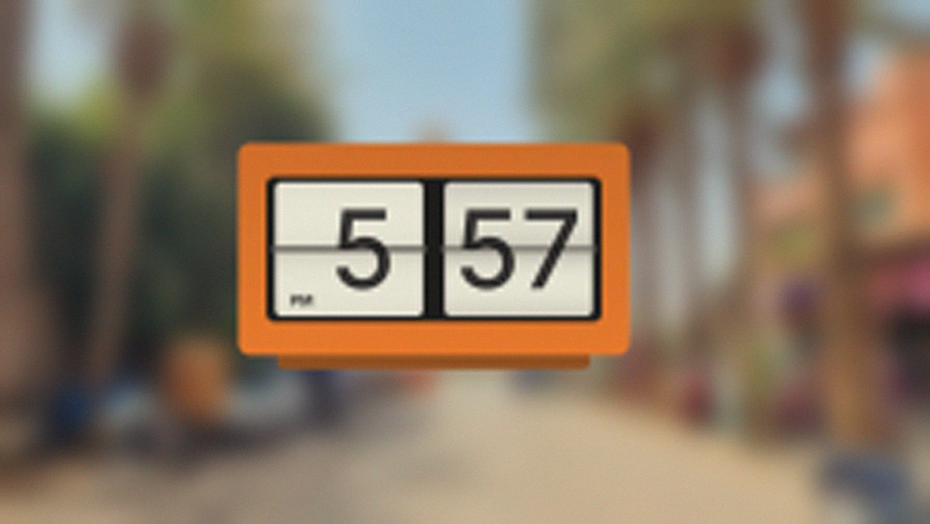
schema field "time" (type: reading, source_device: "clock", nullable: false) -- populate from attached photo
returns 5:57
